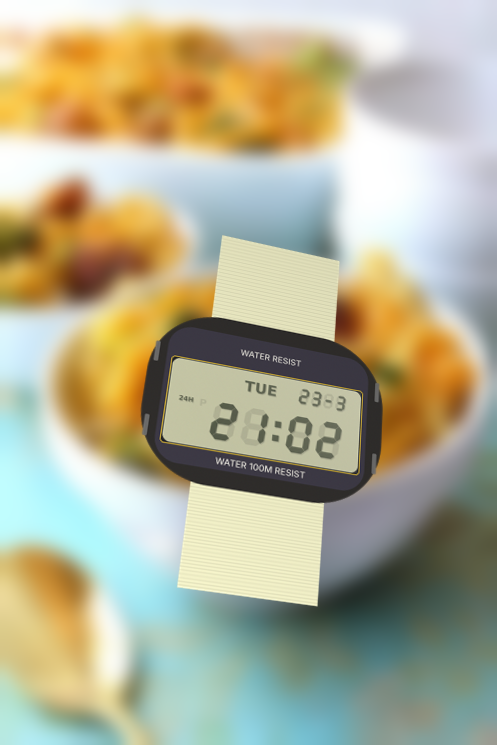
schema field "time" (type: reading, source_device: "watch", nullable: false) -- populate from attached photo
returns 21:02
